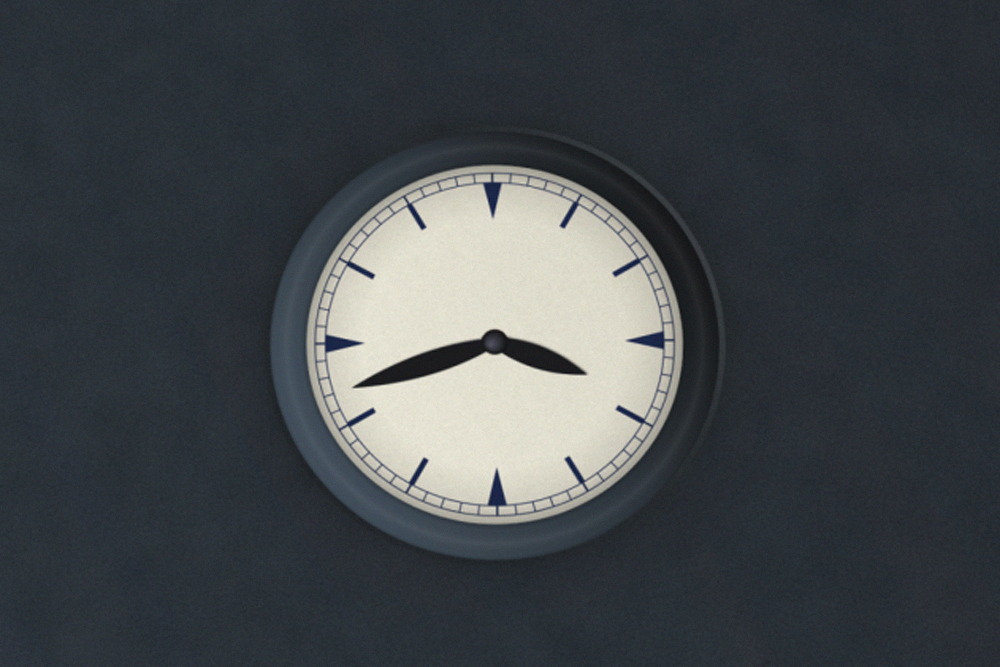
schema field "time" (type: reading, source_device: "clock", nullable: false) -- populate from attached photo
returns 3:42
